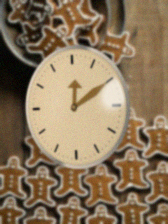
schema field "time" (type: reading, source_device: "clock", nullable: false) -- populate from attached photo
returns 12:10
